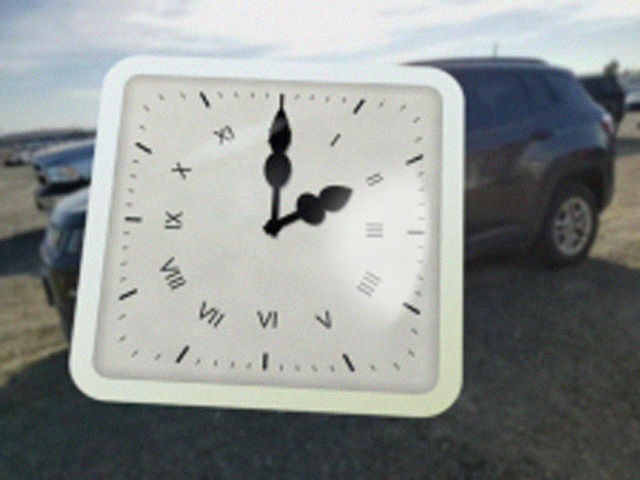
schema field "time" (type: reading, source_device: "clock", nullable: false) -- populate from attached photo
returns 2:00
